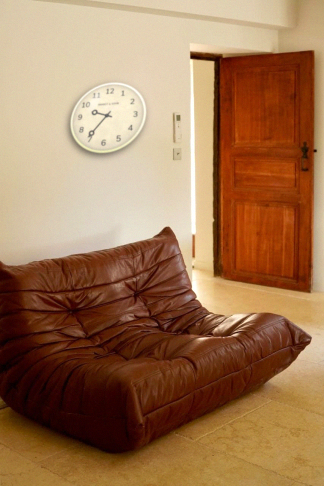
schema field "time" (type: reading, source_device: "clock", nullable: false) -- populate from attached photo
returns 9:36
